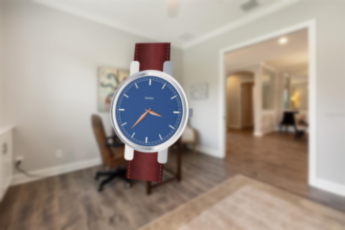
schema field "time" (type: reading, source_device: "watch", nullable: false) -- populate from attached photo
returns 3:37
